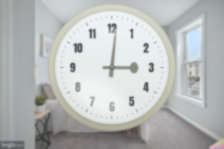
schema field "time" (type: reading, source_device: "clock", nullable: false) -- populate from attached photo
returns 3:01
